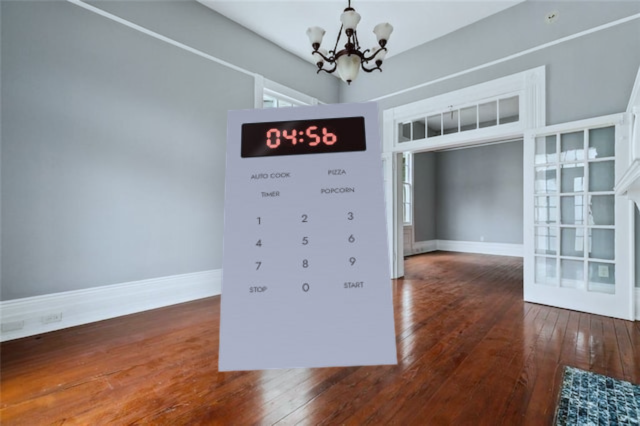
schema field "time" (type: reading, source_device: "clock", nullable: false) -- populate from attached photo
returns 4:56
